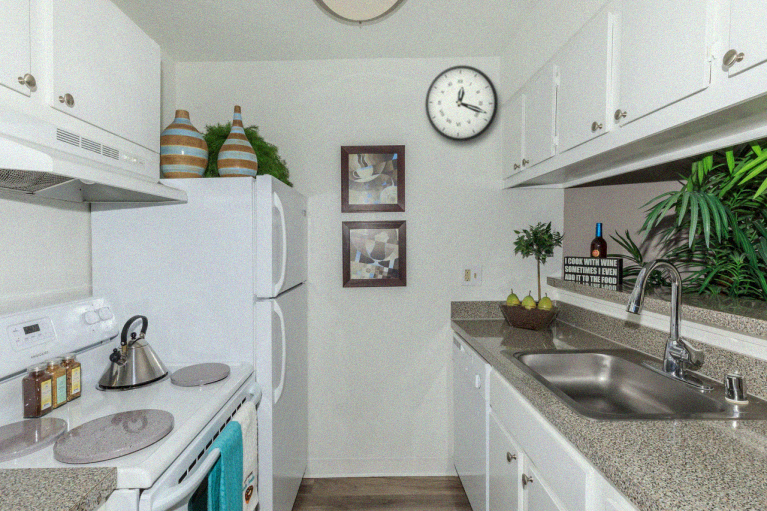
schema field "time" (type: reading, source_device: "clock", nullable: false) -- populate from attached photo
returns 12:18
